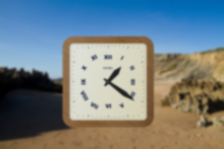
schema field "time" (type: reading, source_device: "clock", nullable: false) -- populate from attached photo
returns 1:21
